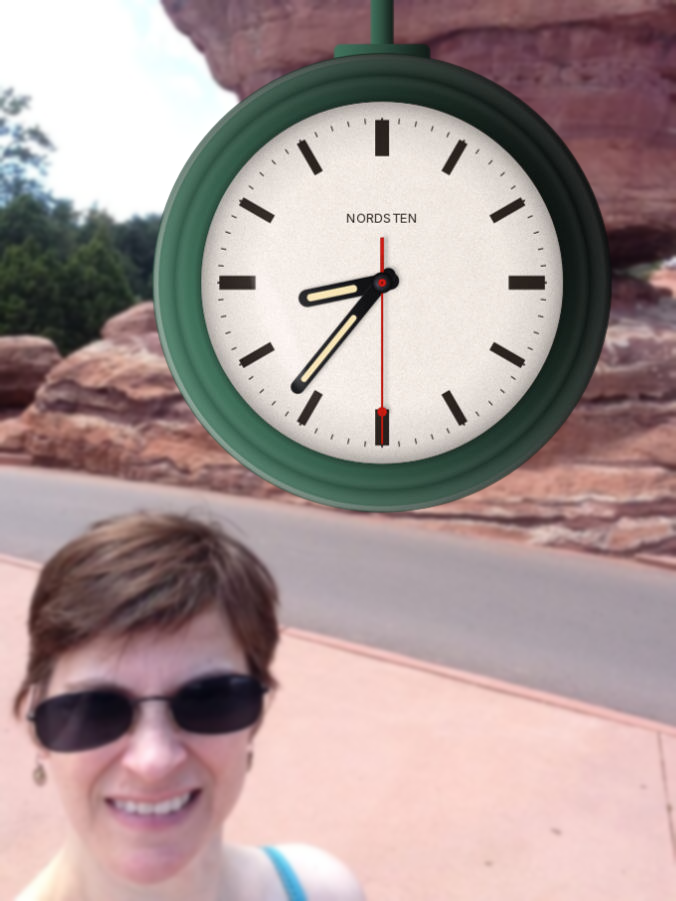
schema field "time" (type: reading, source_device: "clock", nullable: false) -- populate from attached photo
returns 8:36:30
